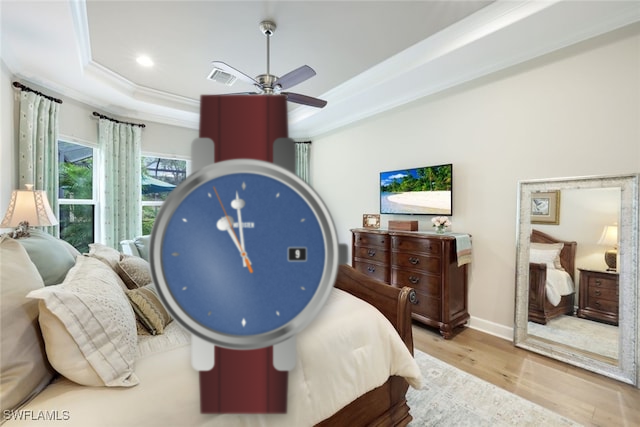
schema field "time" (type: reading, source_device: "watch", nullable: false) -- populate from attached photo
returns 10:58:56
